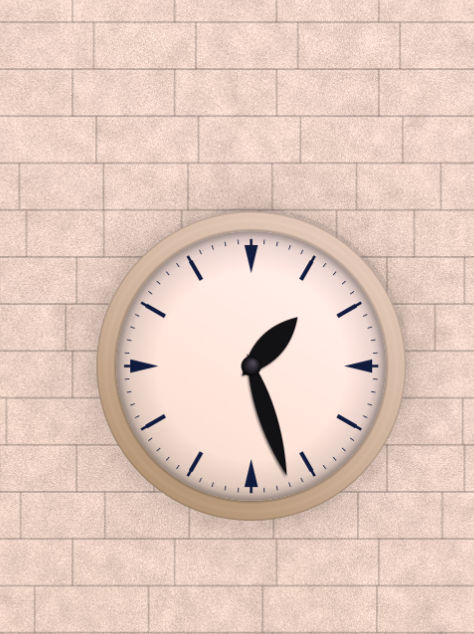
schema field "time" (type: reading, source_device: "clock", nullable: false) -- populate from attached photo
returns 1:27
